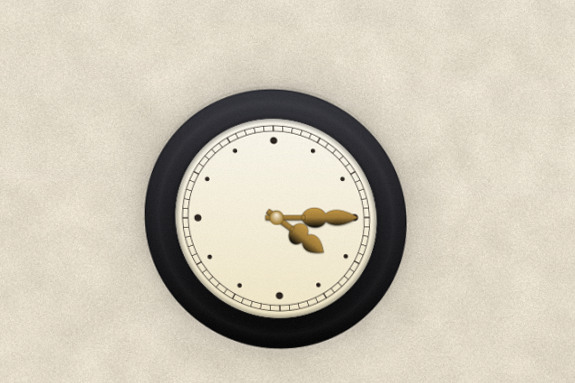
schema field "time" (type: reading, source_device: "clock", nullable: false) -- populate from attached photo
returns 4:15
